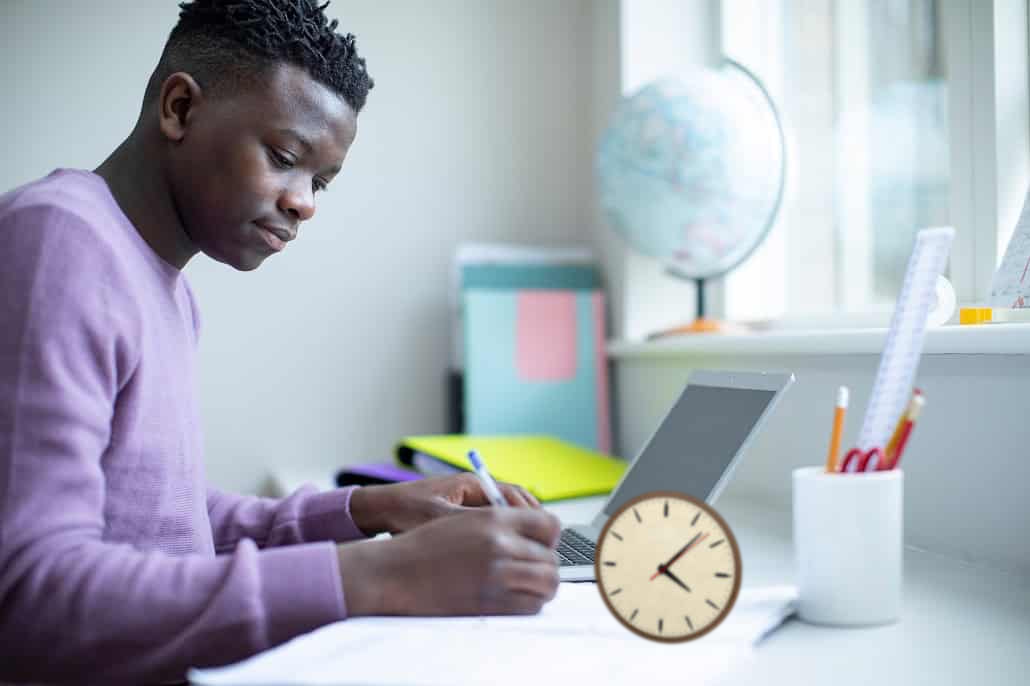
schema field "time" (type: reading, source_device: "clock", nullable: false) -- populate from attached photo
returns 4:07:08
